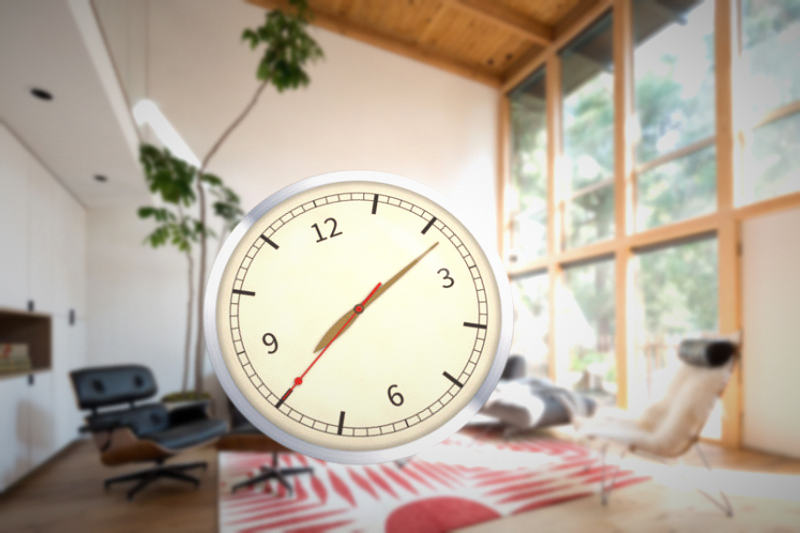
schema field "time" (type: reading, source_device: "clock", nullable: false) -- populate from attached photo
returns 8:11:40
